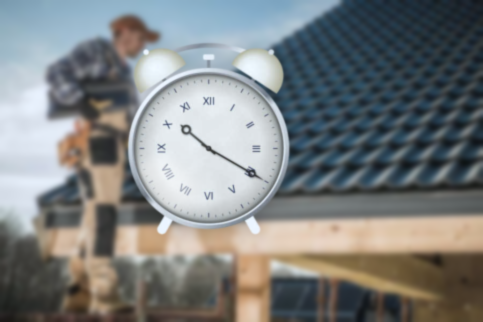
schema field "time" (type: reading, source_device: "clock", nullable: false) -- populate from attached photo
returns 10:20
